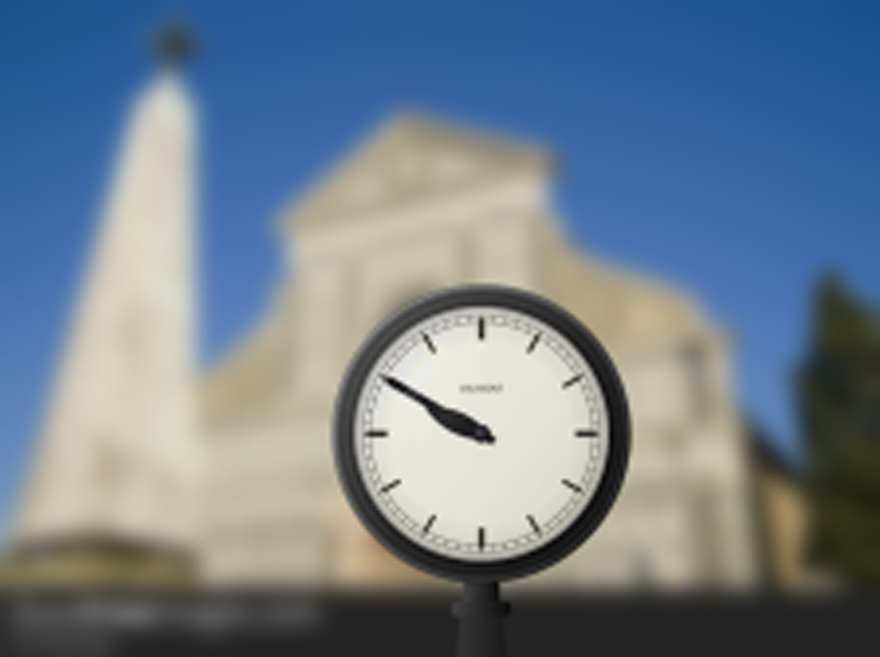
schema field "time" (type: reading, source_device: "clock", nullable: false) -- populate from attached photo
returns 9:50
